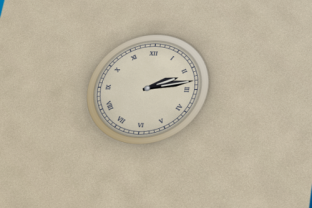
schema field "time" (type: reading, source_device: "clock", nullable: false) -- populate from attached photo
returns 2:13
